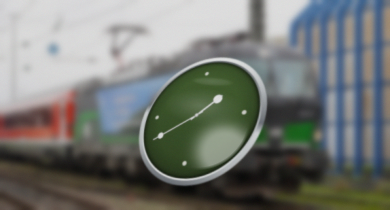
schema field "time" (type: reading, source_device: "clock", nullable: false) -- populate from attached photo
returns 1:40
